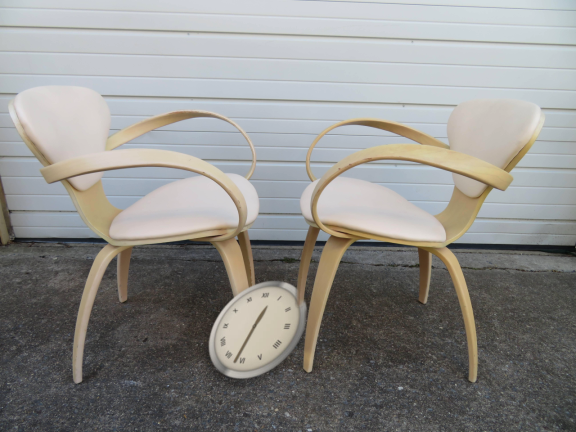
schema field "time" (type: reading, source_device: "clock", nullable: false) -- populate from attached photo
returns 12:32
